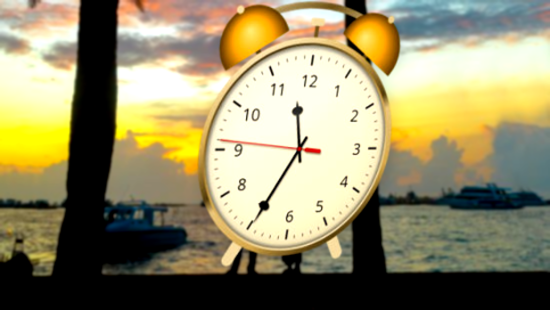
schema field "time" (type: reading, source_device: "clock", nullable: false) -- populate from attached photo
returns 11:34:46
